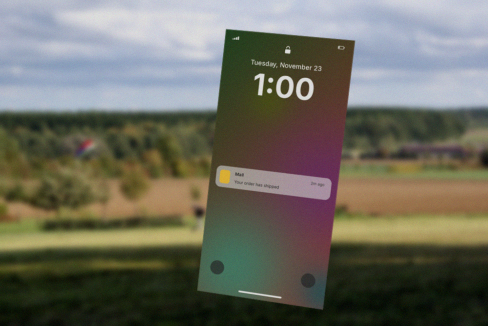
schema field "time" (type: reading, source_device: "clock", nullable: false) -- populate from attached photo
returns 1:00
